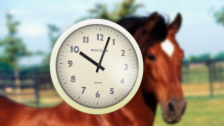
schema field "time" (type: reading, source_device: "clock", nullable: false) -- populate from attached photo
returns 10:03
